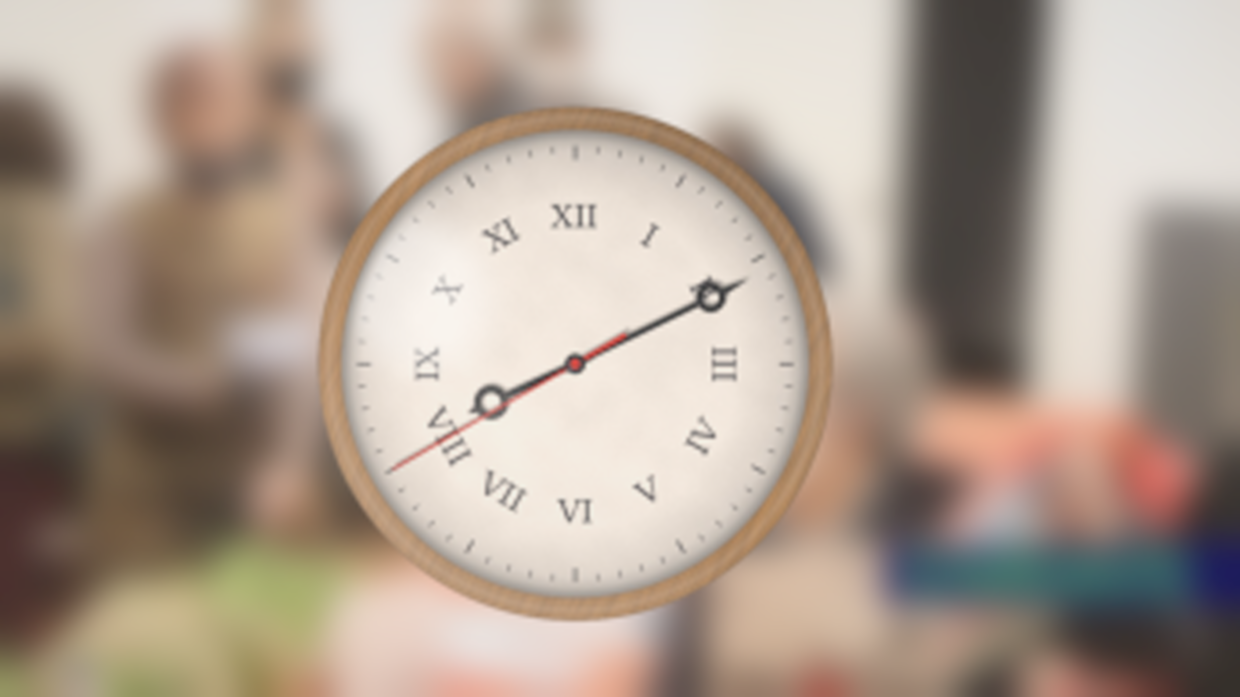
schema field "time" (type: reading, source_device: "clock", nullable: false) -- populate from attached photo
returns 8:10:40
